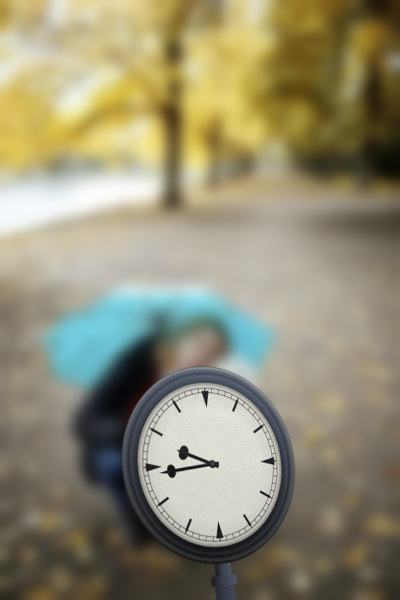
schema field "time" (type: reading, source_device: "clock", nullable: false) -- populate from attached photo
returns 9:44
